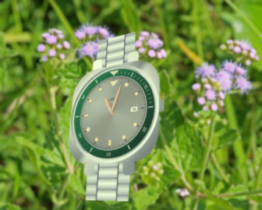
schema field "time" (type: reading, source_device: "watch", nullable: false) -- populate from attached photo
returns 11:03
